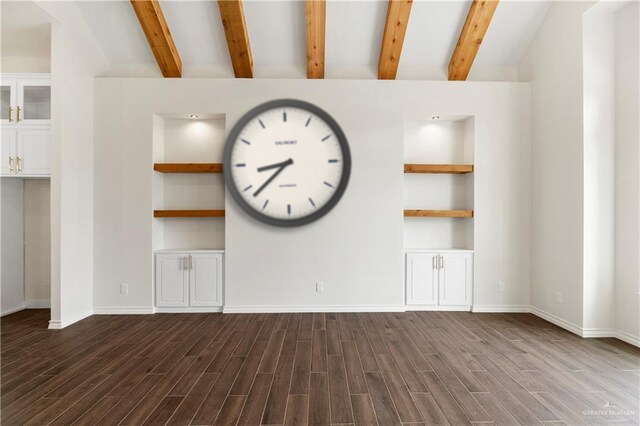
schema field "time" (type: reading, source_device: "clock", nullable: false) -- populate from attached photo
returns 8:38
